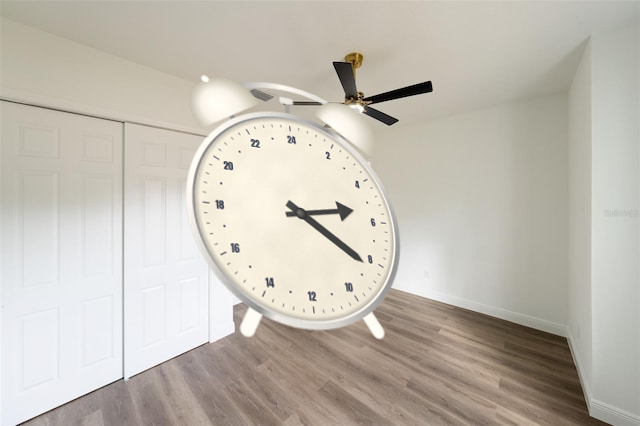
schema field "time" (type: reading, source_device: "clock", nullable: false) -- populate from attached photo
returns 5:21
